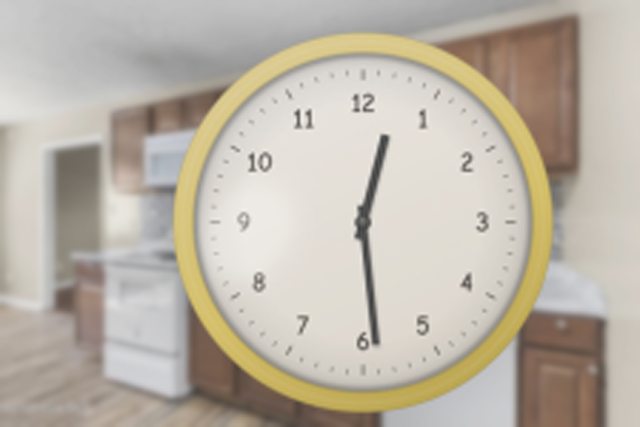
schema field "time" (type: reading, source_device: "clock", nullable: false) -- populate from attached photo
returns 12:29
